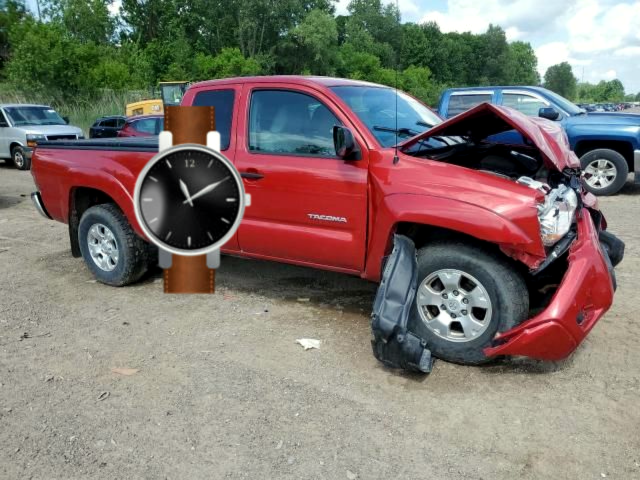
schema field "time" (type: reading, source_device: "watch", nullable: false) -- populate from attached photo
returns 11:10
